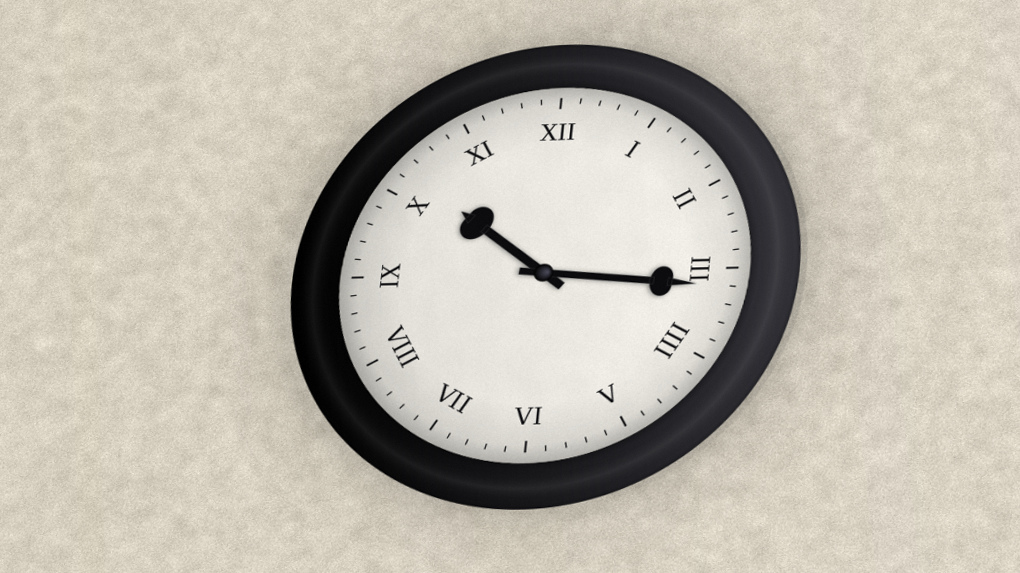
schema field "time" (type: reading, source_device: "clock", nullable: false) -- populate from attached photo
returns 10:16
